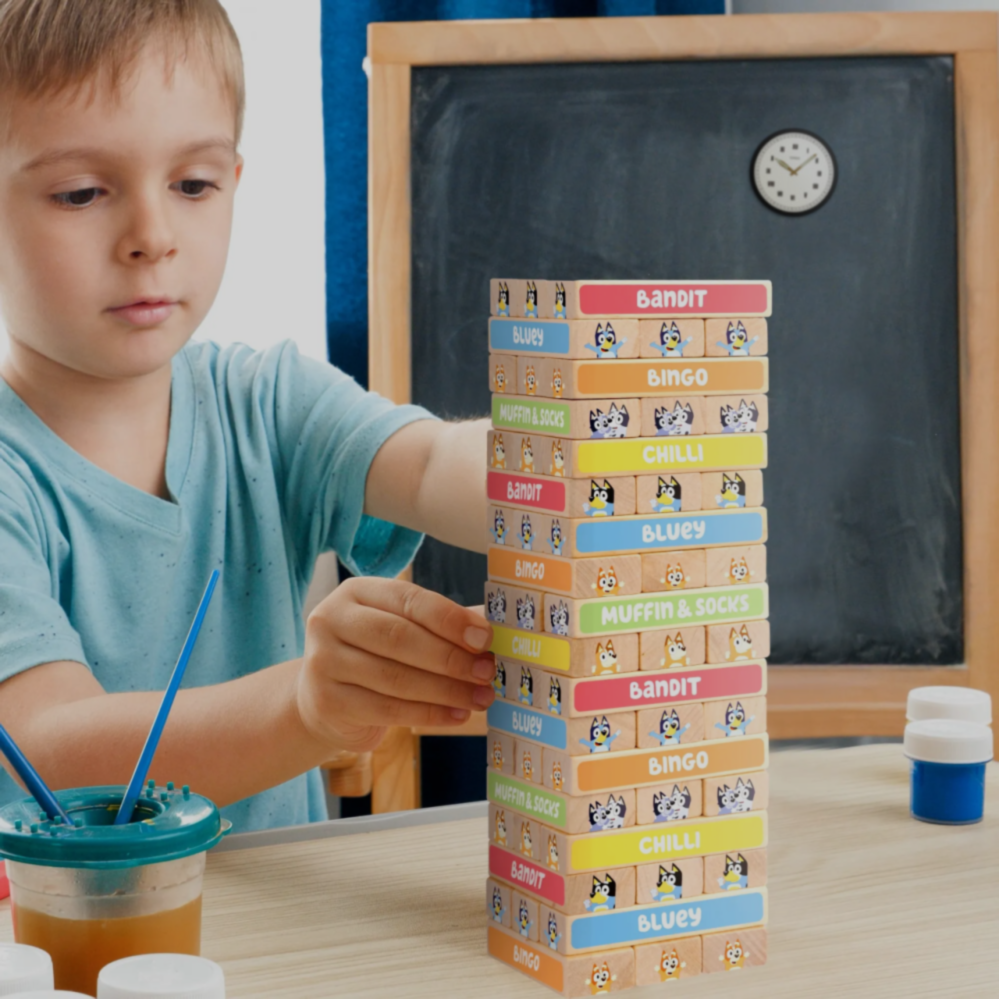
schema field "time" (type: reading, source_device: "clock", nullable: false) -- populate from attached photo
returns 10:08
